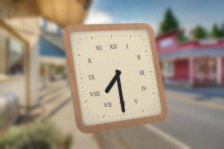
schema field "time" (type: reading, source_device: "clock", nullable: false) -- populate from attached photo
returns 7:30
